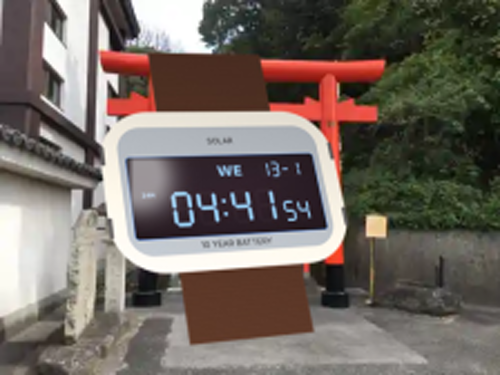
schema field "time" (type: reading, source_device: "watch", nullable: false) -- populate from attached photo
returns 4:41:54
